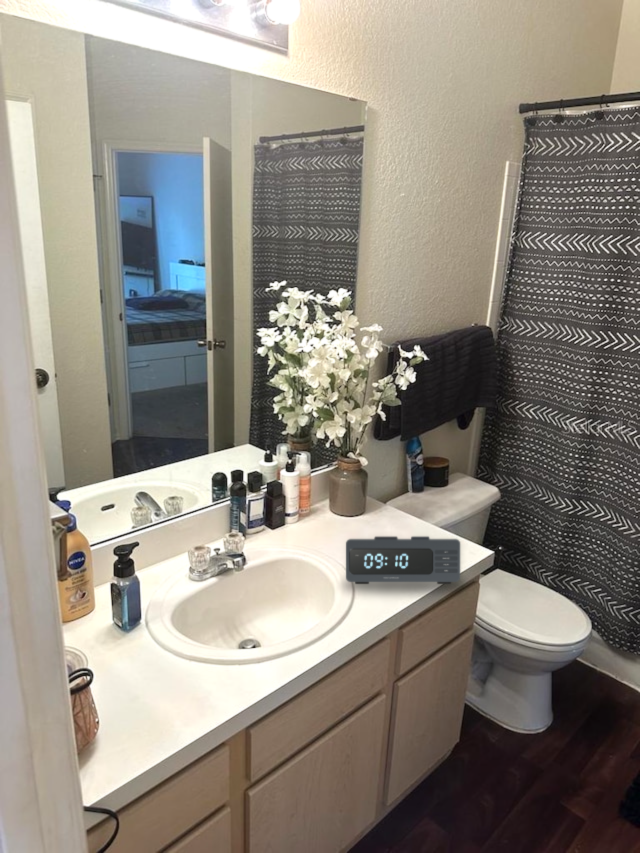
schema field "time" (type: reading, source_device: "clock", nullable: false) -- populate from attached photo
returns 9:10
